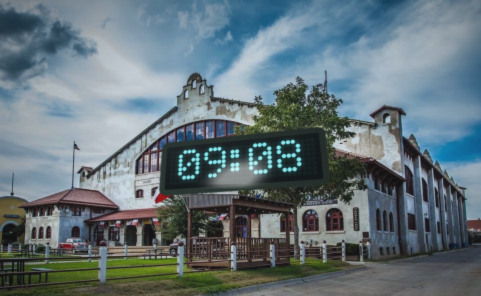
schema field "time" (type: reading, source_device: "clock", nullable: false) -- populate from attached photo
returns 9:08
